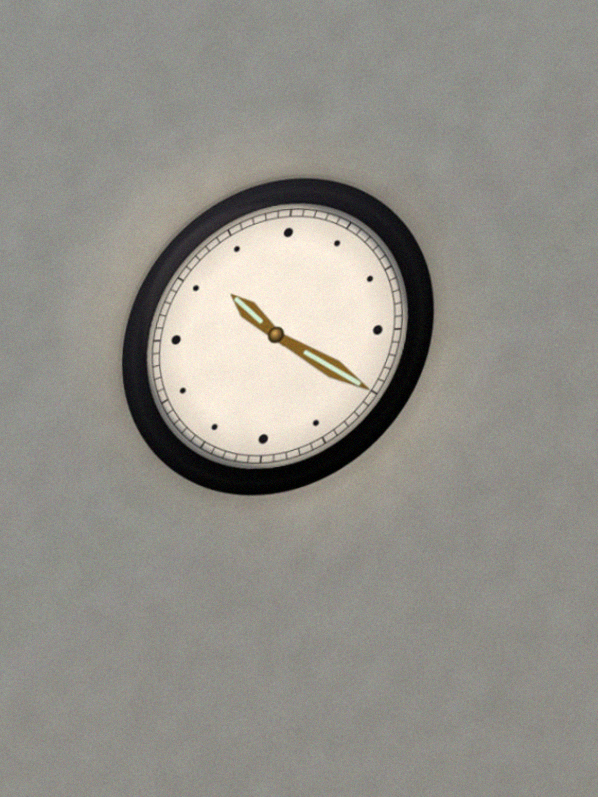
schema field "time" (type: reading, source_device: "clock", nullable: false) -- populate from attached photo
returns 10:20
